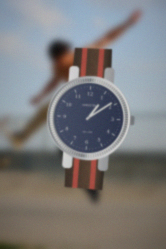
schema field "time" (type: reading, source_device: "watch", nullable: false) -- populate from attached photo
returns 1:09
